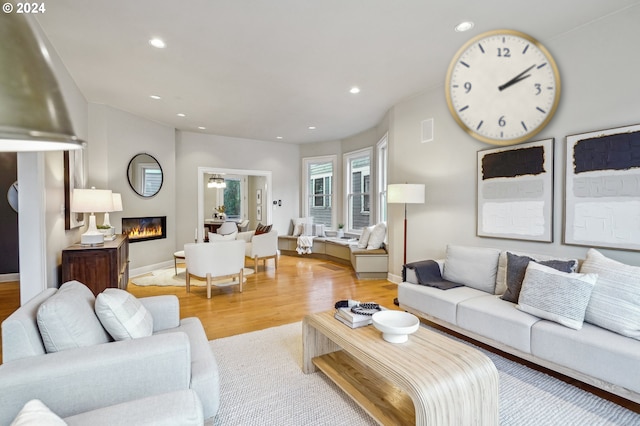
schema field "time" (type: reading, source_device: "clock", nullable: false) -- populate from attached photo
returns 2:09
